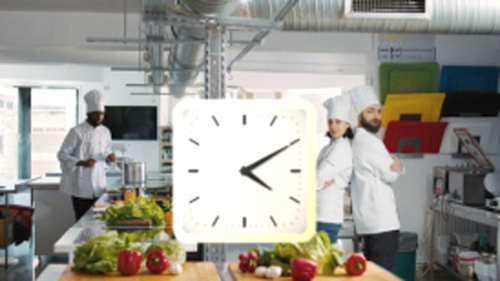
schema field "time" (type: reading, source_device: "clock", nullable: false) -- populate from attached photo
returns 4:10
